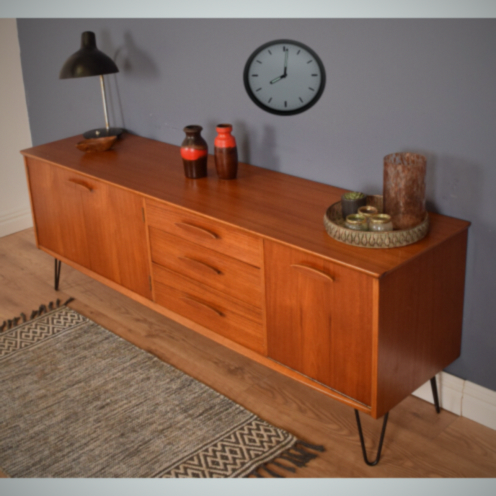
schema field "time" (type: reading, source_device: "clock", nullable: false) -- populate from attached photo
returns 8:01
